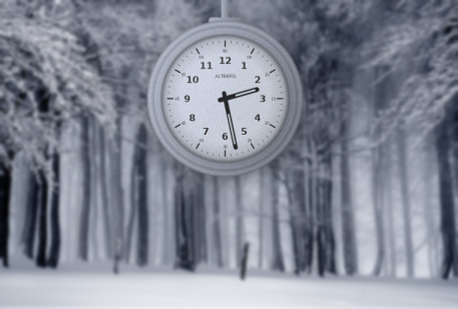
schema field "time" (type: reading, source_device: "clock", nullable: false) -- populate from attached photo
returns 2:28
